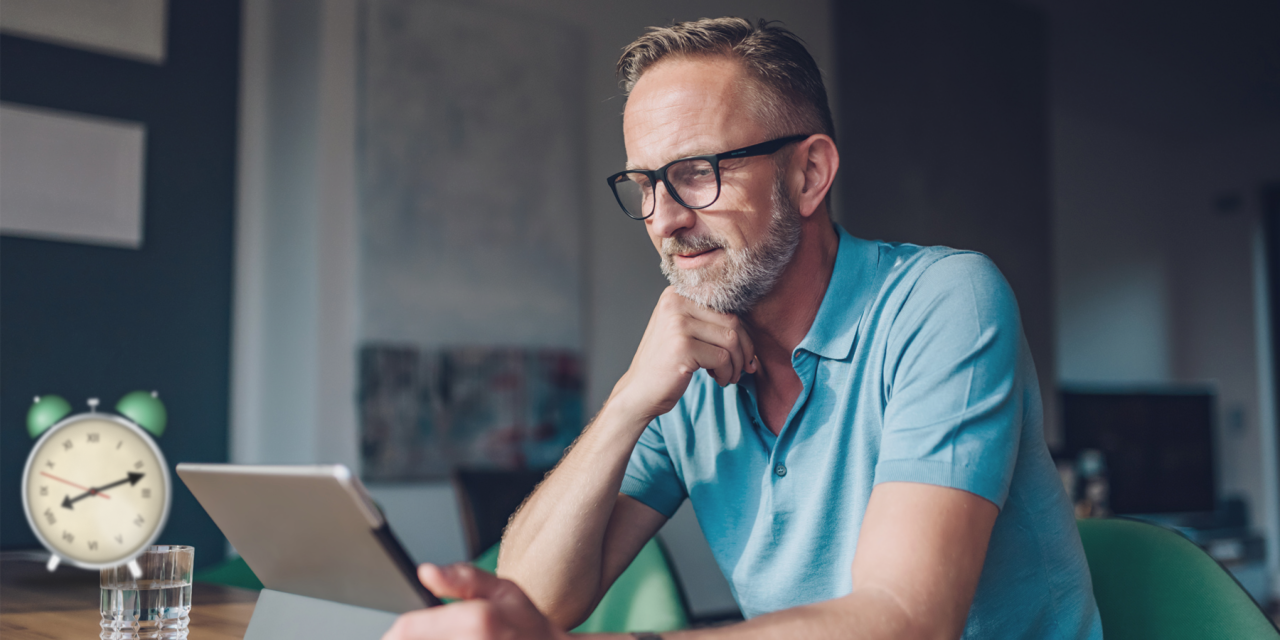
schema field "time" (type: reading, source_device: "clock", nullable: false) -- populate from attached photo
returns 8:11:48
